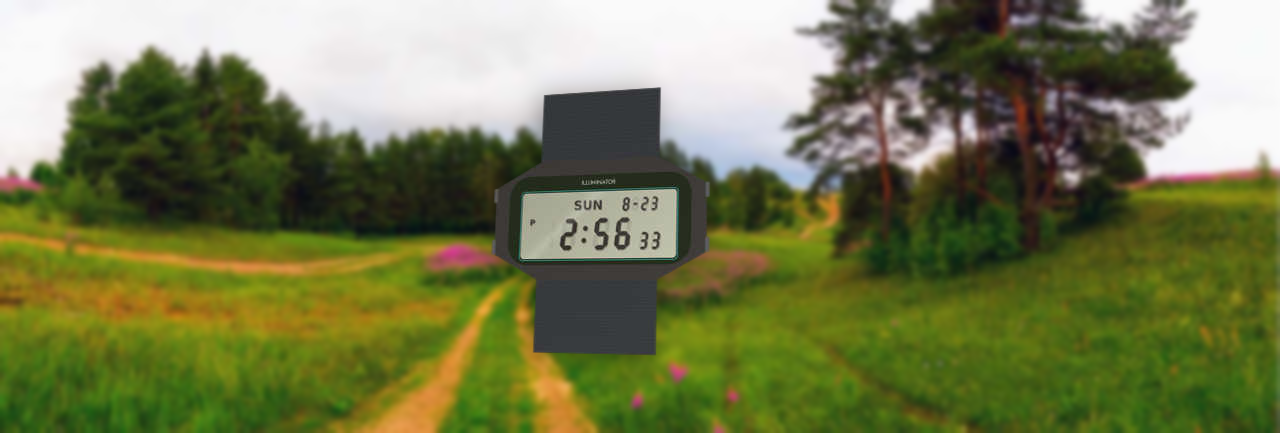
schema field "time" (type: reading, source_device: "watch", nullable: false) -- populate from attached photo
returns 2:56:33
